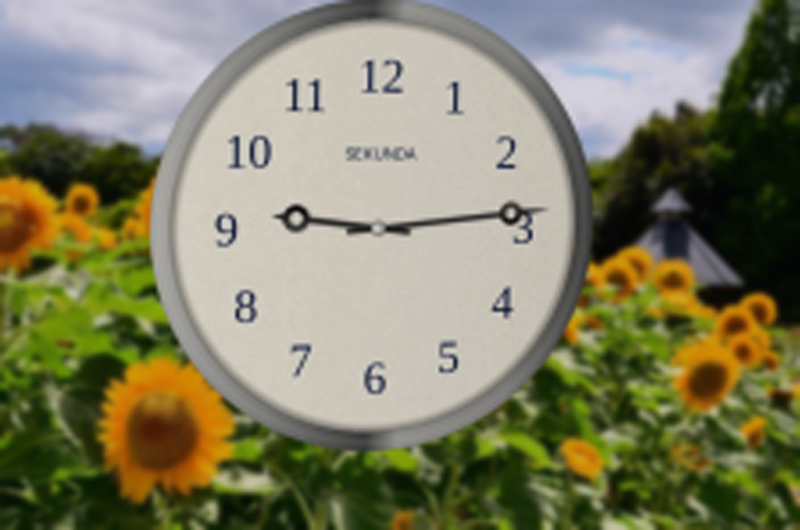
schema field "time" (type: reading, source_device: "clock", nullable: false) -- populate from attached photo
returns 9:14
